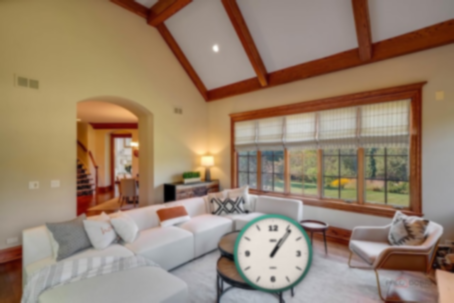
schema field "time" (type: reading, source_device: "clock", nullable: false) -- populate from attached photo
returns 1:06
